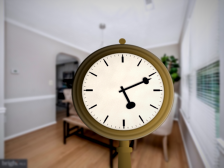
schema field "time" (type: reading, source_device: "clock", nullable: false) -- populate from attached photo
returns 5:11
